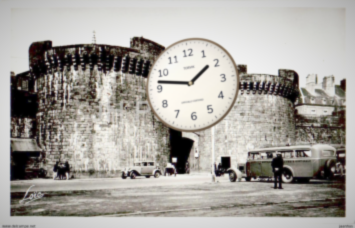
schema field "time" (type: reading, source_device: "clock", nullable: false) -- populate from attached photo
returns 1:47
